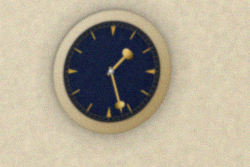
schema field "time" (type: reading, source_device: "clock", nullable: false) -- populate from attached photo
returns 1:27
